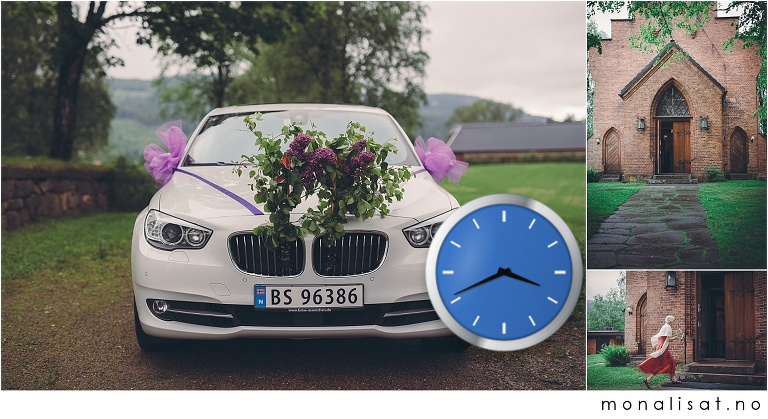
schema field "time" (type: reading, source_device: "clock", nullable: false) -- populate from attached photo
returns 3:41
